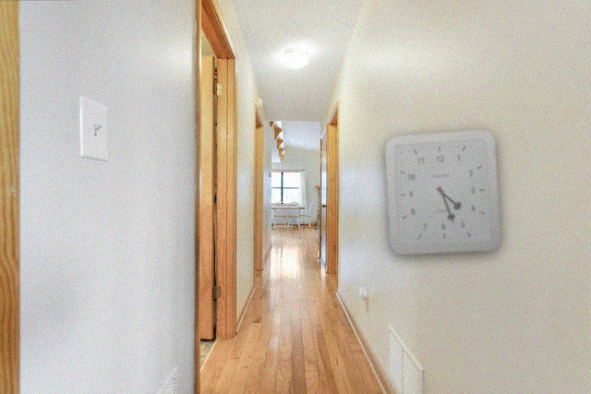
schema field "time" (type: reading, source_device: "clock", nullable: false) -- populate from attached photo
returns 4:27
